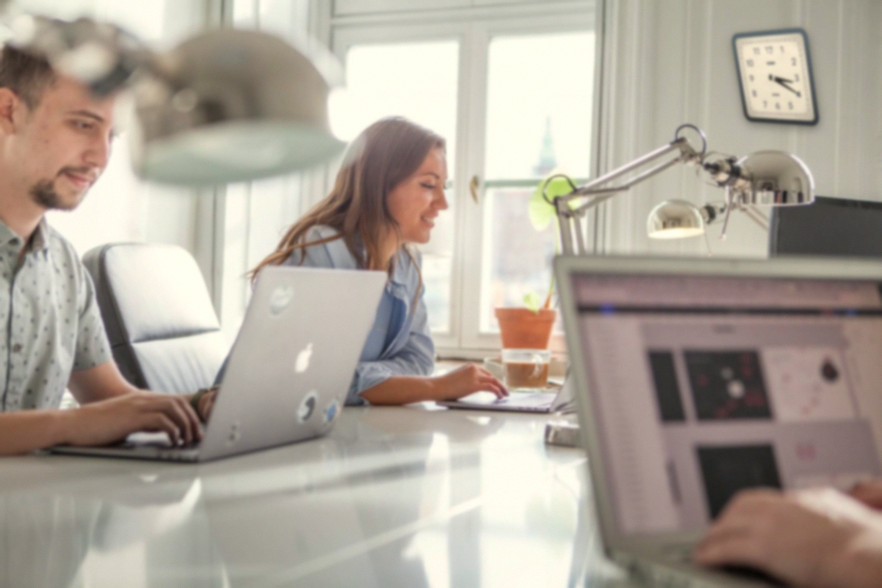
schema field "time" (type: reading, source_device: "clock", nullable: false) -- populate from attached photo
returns 3:20
